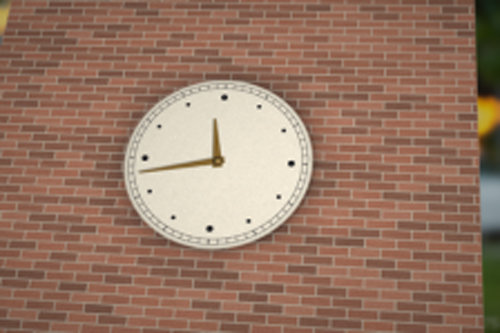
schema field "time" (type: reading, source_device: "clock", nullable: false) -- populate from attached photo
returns 11:43
